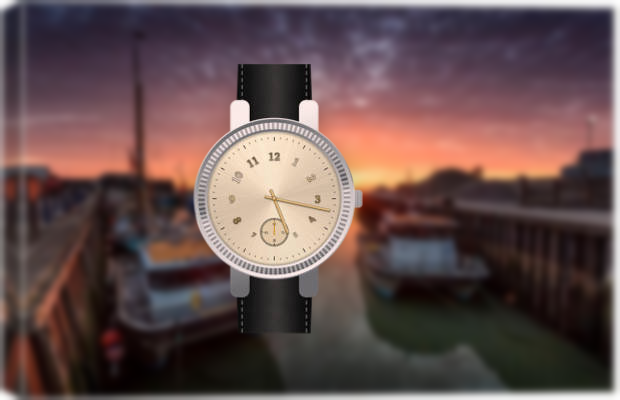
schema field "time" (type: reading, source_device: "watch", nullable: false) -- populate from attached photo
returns 5:17
